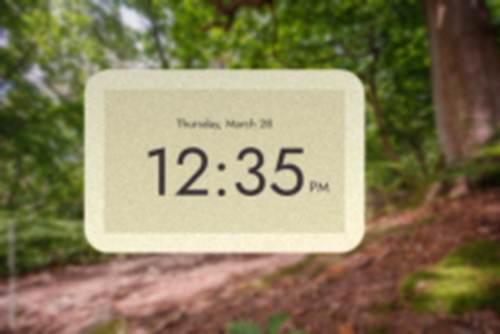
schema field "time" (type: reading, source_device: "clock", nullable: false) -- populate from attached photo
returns 12:35
